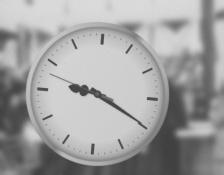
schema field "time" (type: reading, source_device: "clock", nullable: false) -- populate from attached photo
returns 9:19:48
